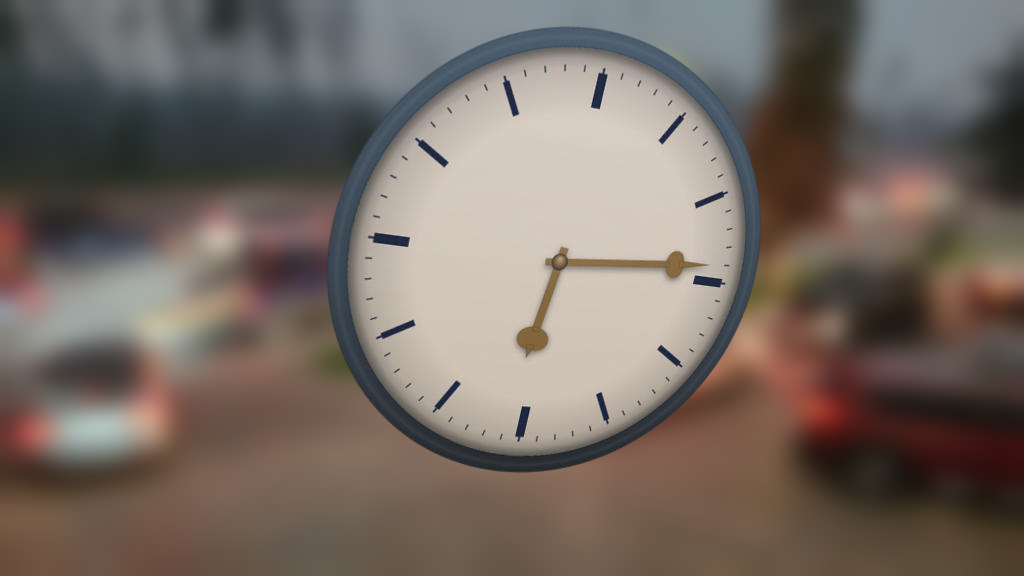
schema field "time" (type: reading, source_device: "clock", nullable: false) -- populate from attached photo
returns 6:14
